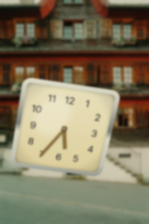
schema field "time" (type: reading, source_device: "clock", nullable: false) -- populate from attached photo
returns 5:35
